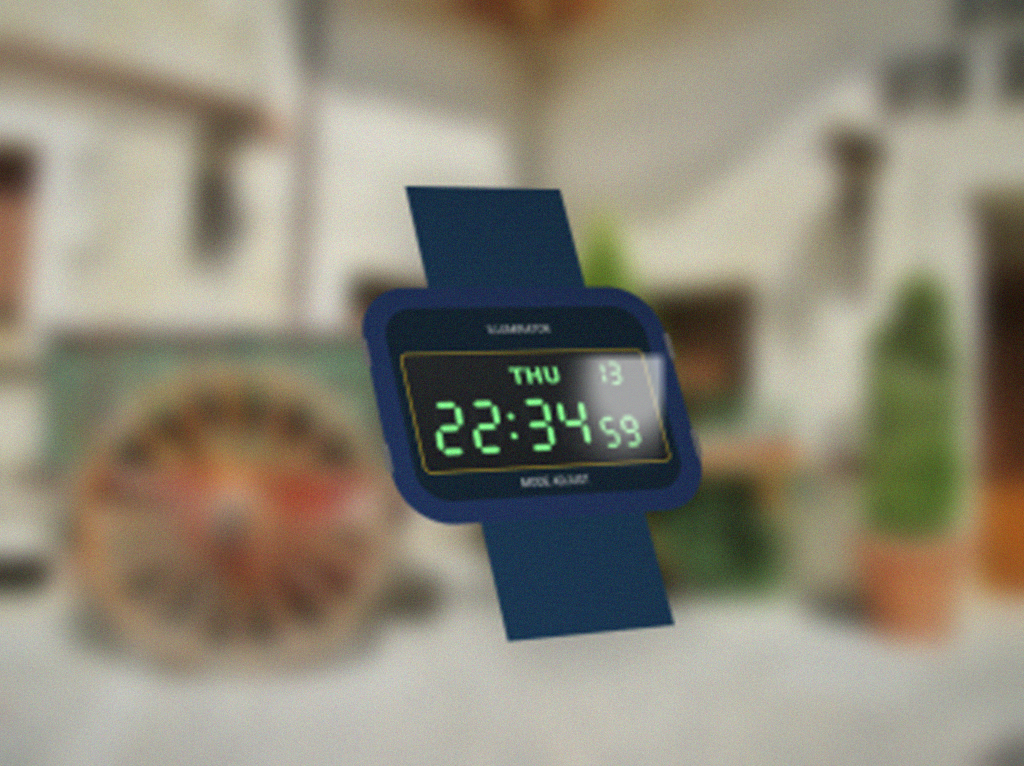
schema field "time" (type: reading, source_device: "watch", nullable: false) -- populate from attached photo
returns 22:34:59
